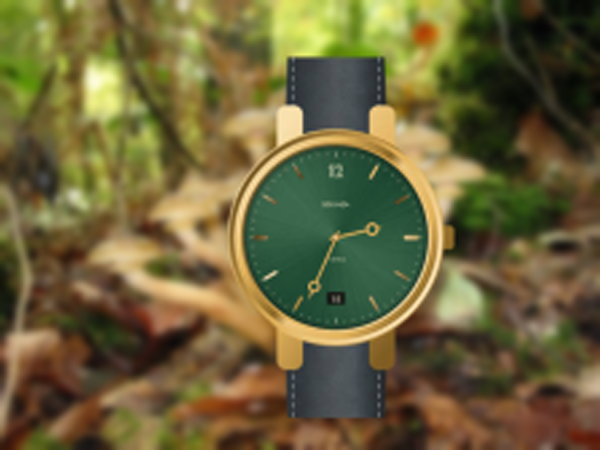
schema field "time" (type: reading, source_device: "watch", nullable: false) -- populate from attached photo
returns 2:34
